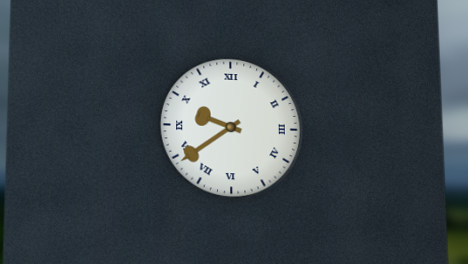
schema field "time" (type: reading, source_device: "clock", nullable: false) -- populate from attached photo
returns 9:39
